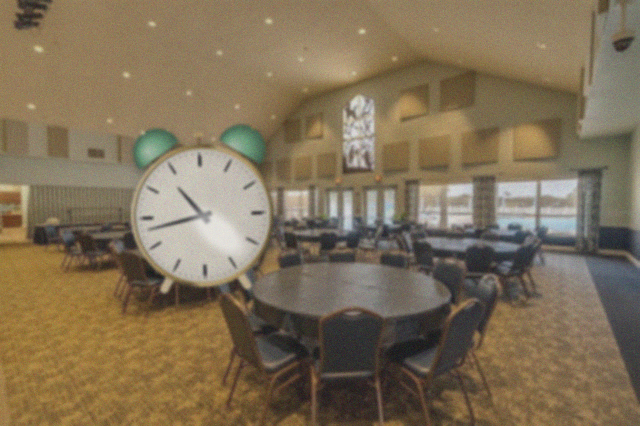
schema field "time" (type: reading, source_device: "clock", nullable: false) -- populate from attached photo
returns 10:43
